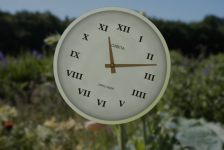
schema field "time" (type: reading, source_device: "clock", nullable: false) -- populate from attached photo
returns 11:12
